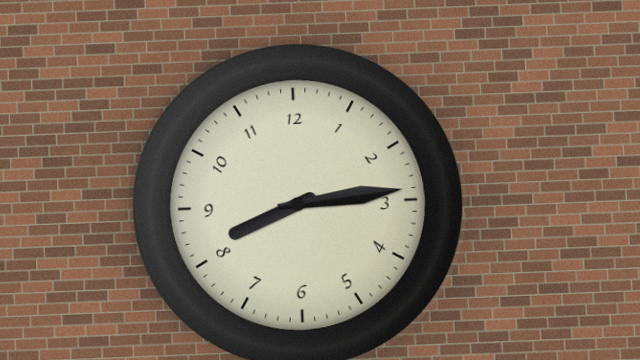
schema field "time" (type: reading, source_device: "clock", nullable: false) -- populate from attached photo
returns 8:14
